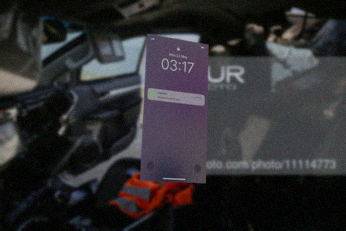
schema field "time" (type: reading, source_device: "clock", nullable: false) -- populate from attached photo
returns 3:17
